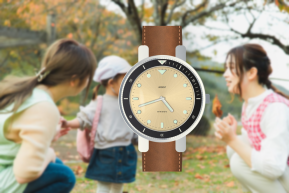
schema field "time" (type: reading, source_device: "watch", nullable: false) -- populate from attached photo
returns 4:42
